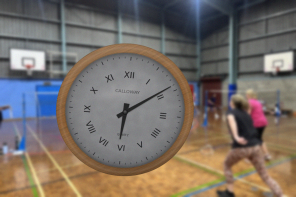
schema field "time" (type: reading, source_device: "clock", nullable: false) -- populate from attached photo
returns 6:09
